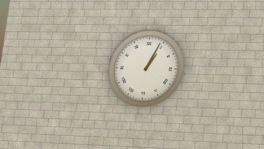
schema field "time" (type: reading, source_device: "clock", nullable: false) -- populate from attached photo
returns 1:04
